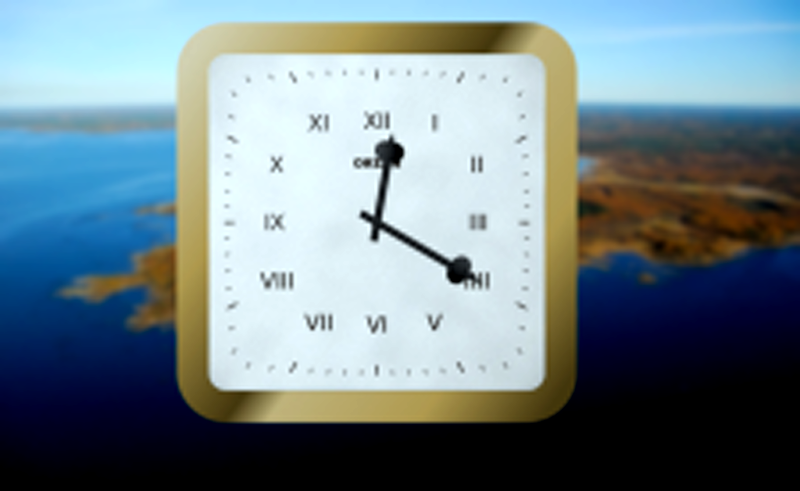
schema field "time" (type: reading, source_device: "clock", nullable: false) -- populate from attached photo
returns 12:20
